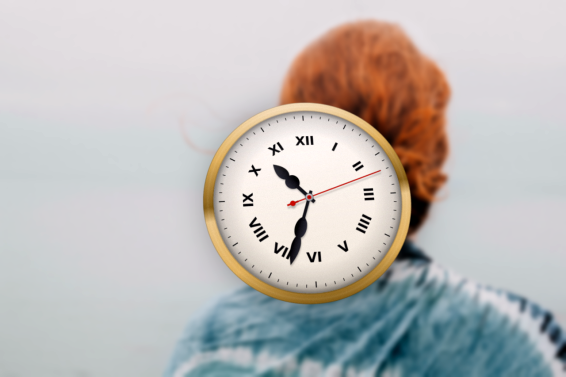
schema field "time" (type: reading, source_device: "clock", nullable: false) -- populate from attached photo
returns 10:33:12
